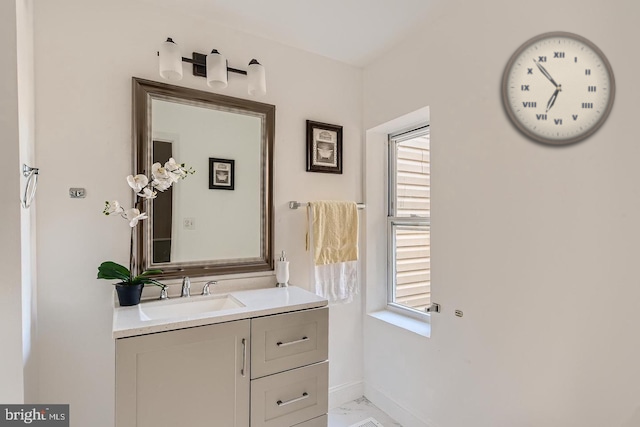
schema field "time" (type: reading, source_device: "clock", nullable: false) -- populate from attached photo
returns 6:53
